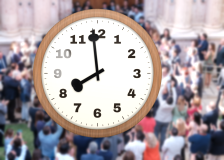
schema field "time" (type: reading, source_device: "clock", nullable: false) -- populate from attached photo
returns 7:59
